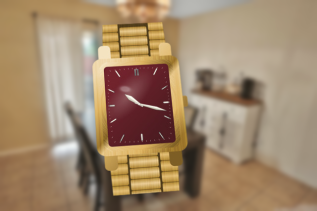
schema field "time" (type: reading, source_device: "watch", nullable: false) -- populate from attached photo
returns 10:18
